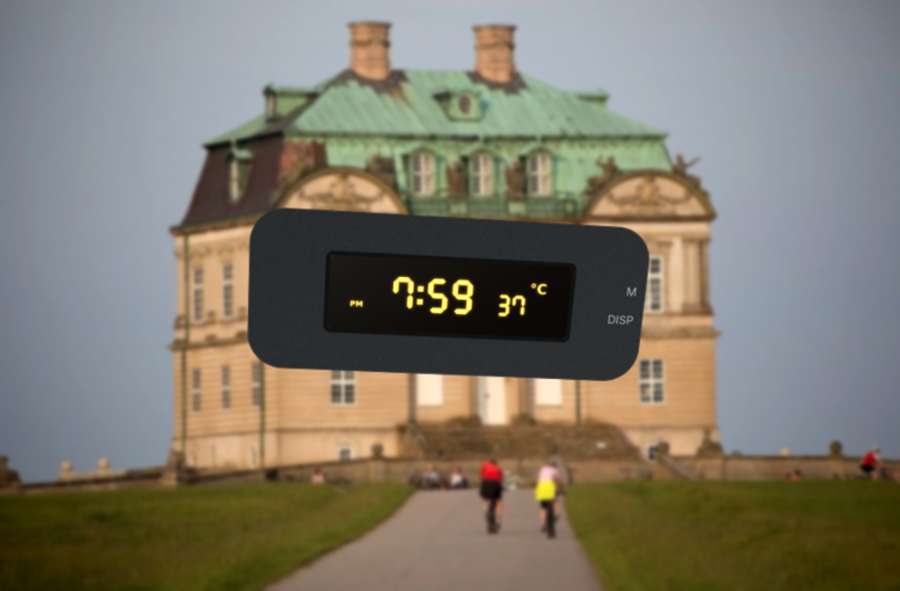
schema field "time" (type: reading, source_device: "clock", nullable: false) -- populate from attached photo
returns 7:59
